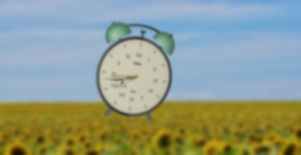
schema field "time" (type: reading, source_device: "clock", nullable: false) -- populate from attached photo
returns 7:43
